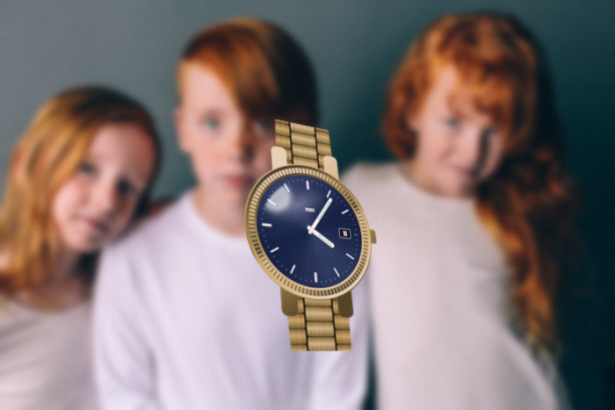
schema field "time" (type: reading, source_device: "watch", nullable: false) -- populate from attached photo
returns 4:06
